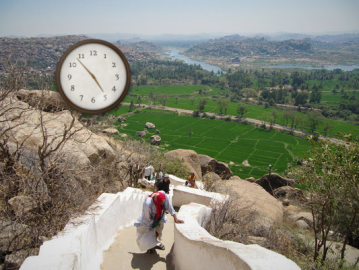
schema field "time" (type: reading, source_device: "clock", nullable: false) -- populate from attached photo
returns 4:53
